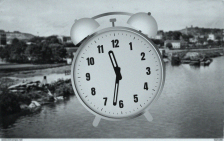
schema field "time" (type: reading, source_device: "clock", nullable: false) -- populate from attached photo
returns 11:32
